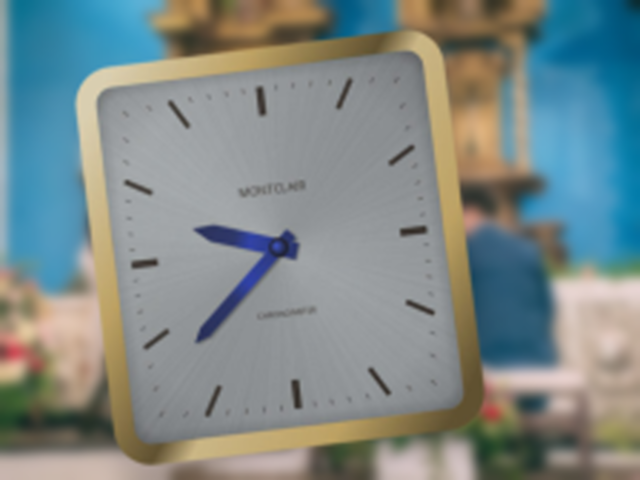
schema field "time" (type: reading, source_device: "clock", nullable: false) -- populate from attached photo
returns 9:38
